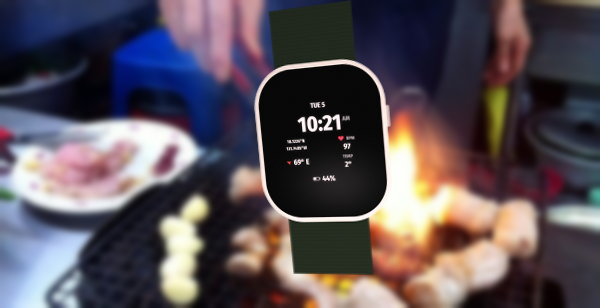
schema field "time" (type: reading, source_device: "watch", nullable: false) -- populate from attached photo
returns 10:21
